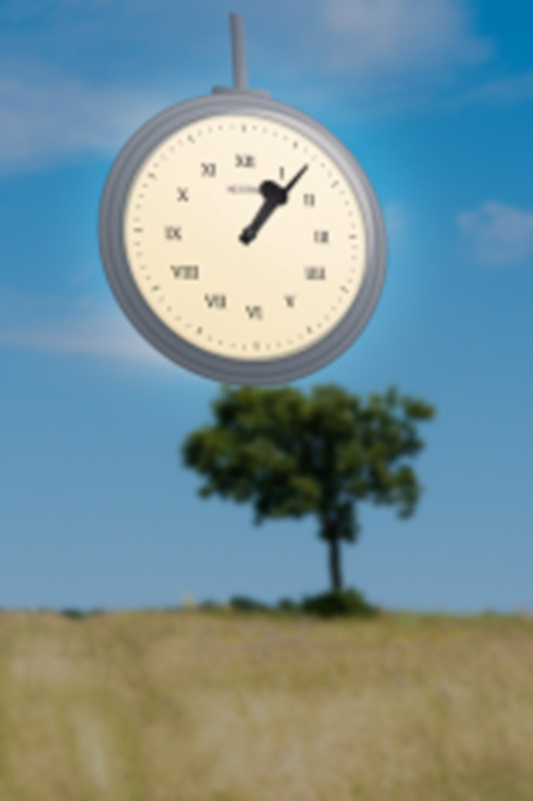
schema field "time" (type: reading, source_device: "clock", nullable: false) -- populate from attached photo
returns 1:07
